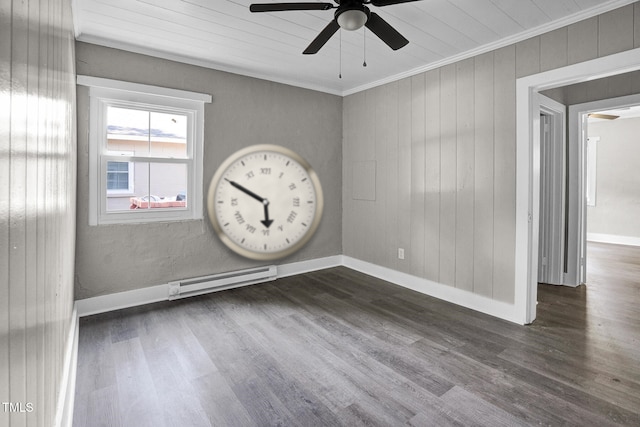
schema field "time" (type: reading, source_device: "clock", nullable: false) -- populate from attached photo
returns 5:50
